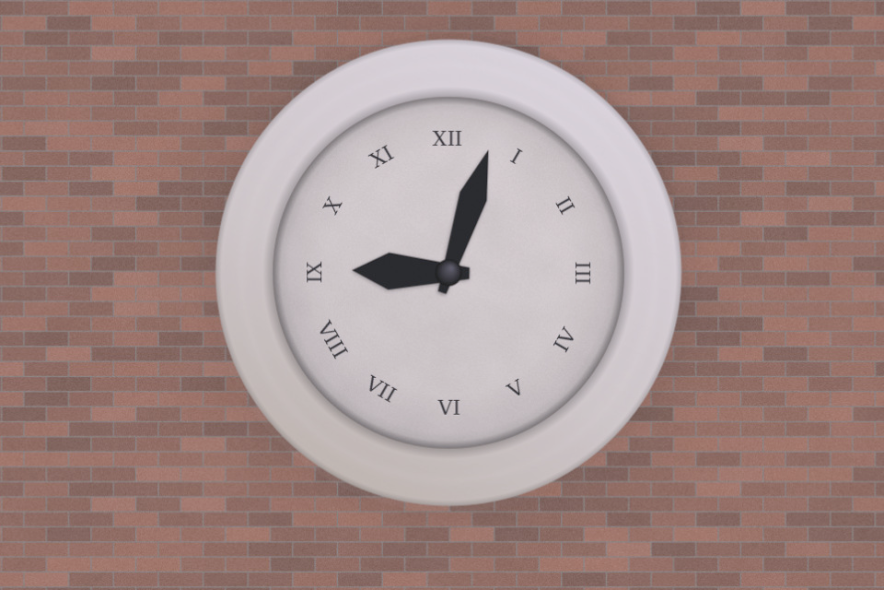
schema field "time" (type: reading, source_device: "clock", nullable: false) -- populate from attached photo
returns 9:03
